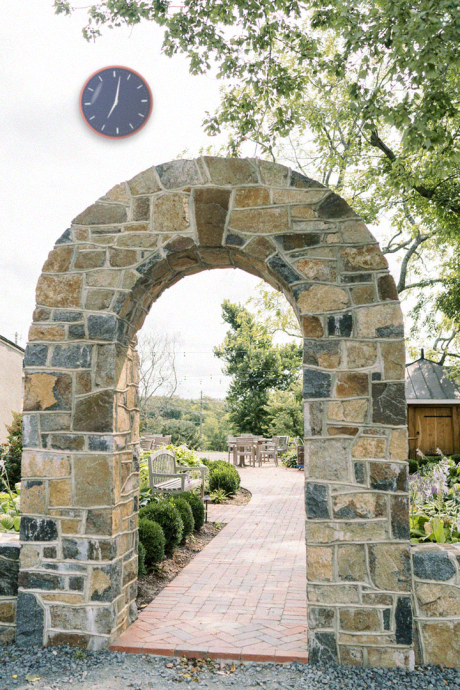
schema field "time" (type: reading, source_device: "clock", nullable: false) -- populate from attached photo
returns 7:02
